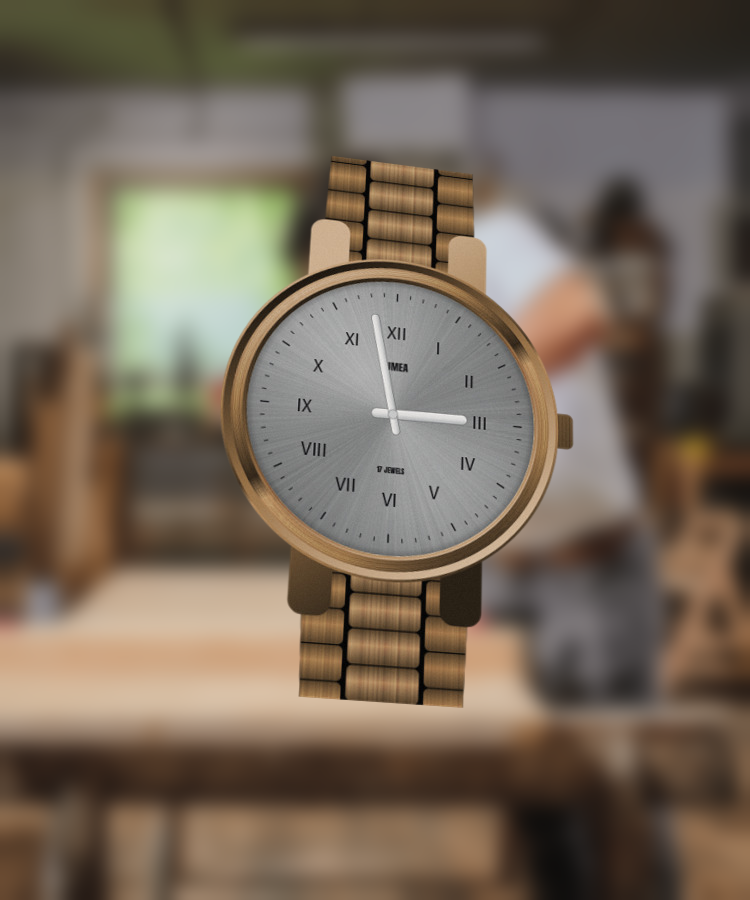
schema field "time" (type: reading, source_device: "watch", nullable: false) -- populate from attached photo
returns 2:58
